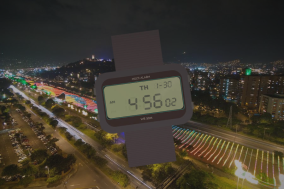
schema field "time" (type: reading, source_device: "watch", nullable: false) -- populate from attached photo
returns 4:56:02
